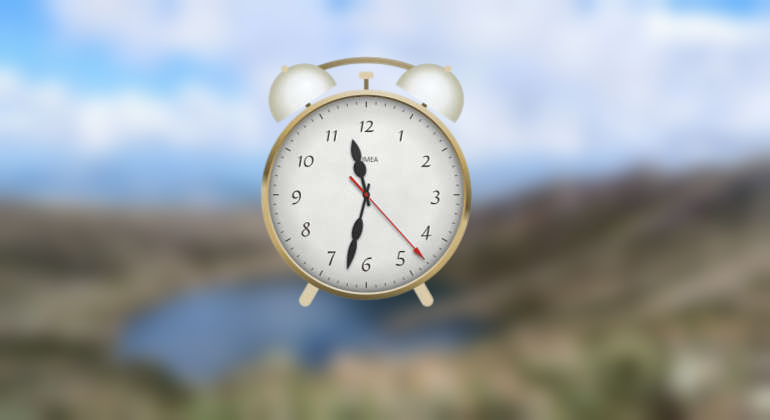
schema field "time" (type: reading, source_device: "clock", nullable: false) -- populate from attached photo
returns 11:32:23
